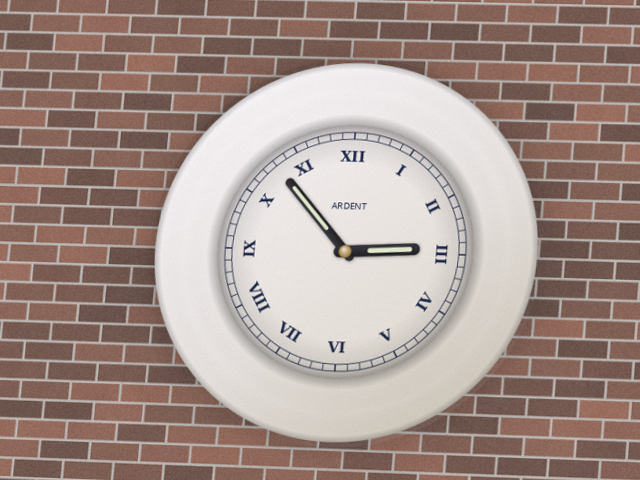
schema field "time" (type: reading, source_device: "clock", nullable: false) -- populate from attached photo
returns 2:53
